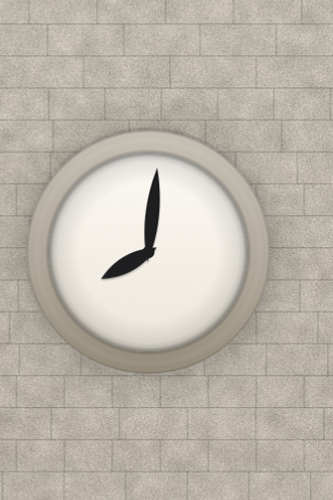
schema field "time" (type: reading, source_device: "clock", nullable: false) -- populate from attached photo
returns 8:01
